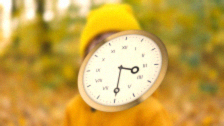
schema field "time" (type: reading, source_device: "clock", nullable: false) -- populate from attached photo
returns 3:30
